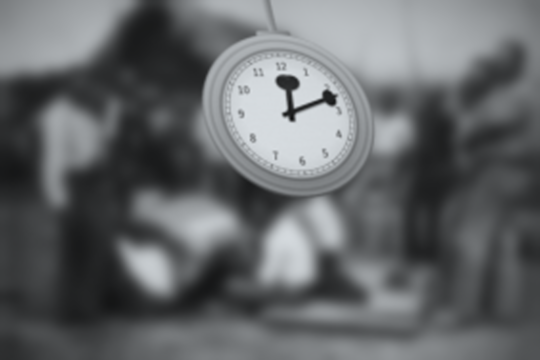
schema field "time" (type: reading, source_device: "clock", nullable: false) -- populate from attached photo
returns 12:12
